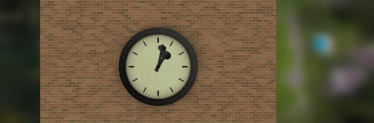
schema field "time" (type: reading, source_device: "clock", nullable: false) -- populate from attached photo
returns 1:02
